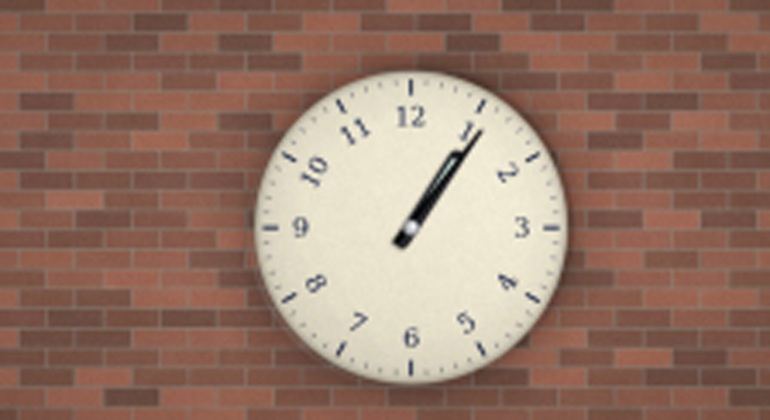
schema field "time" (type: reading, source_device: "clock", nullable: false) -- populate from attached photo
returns 1:06
